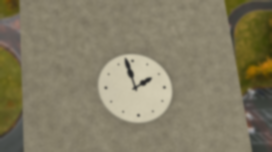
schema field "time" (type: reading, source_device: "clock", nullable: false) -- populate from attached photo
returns 1:58
